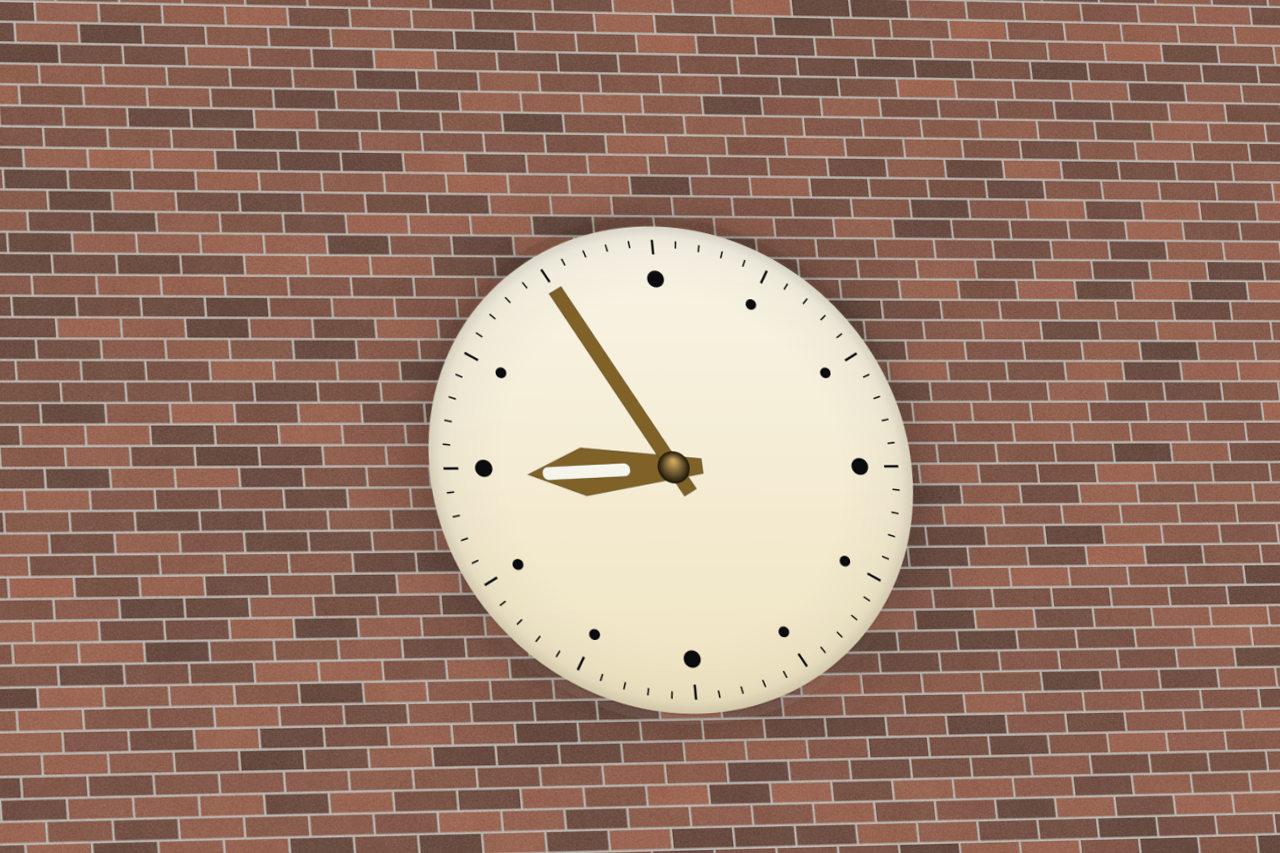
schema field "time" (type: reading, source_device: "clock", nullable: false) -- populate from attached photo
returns 8:55
